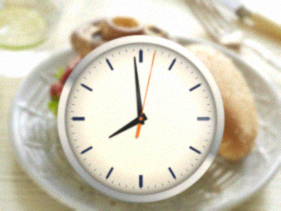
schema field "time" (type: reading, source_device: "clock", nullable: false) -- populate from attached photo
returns 7:59:02
